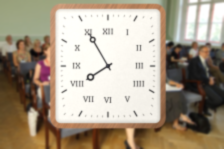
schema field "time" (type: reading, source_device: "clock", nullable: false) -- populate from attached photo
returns 7:55
